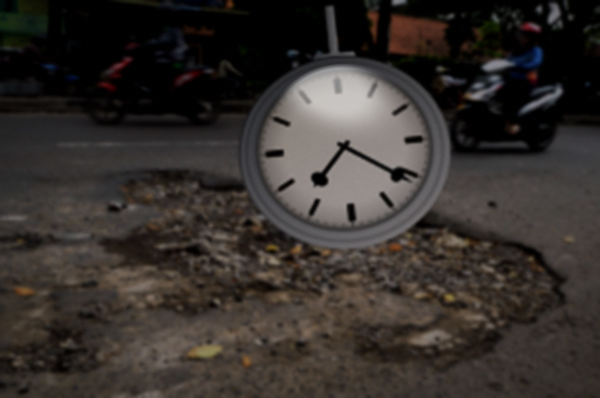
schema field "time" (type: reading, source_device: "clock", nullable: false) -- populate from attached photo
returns 7:21
